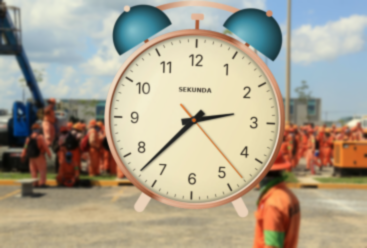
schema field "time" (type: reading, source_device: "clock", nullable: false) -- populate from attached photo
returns 2:37:23
